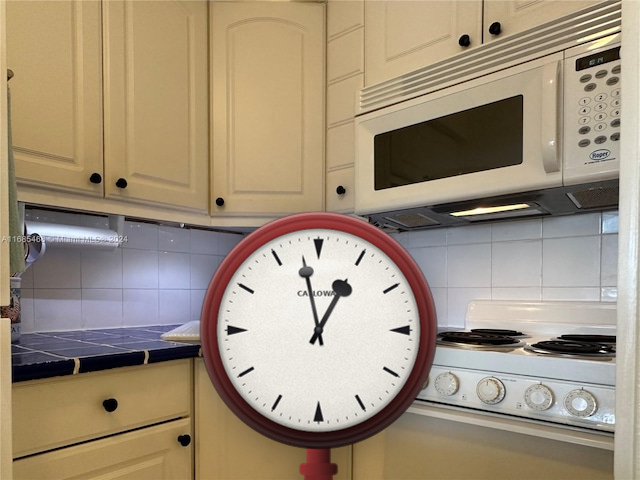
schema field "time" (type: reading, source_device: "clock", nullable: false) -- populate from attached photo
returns 12:58
